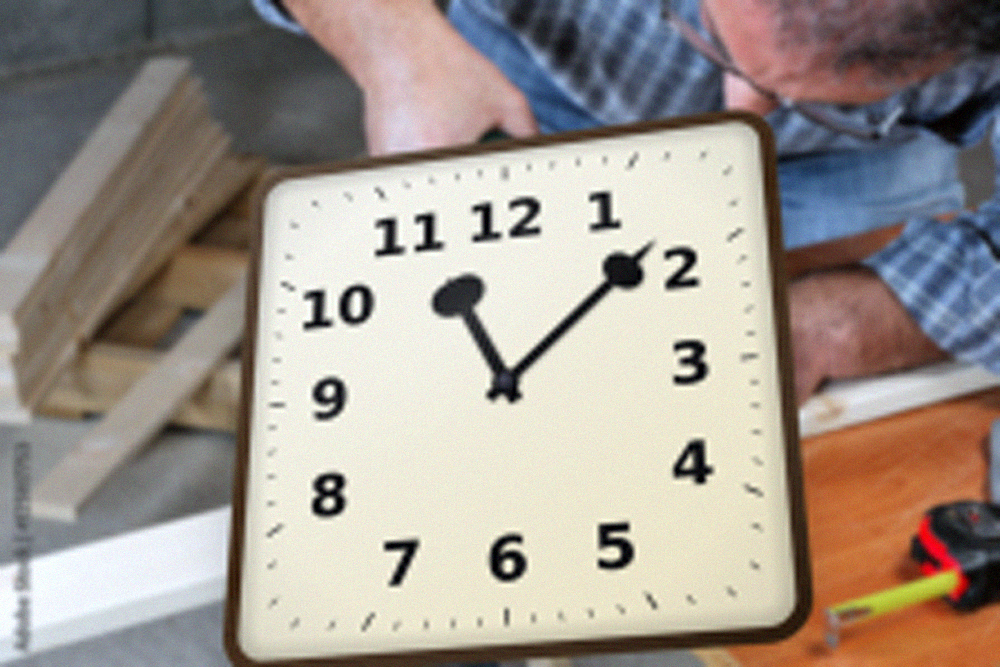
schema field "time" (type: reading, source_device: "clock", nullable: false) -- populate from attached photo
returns 11:08
